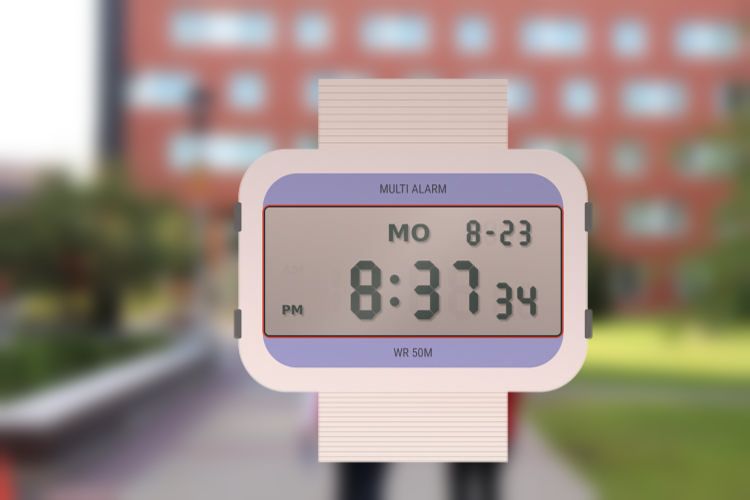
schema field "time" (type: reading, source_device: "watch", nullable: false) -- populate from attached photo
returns 8:37:34
